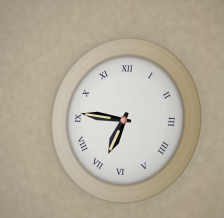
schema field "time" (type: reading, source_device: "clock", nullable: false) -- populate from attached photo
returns 6:46
